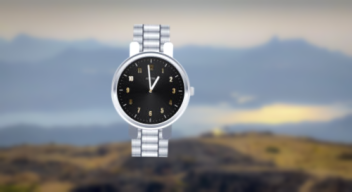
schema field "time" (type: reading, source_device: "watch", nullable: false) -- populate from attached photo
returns 12:59
